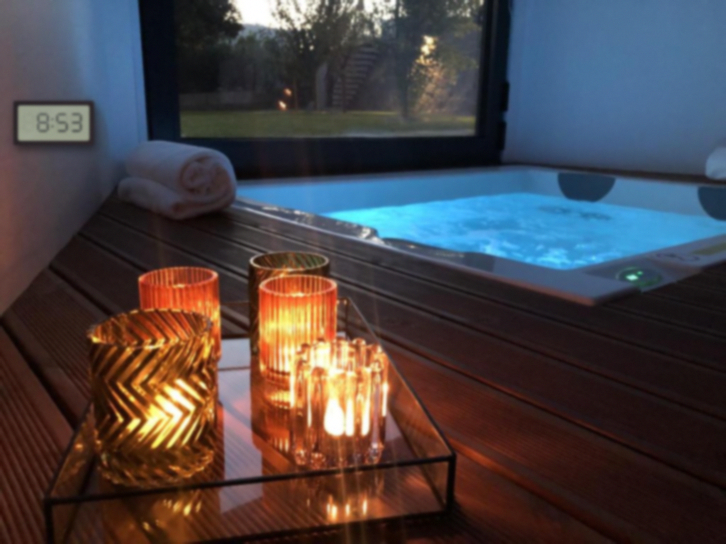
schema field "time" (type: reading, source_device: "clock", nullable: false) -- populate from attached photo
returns 8:53
